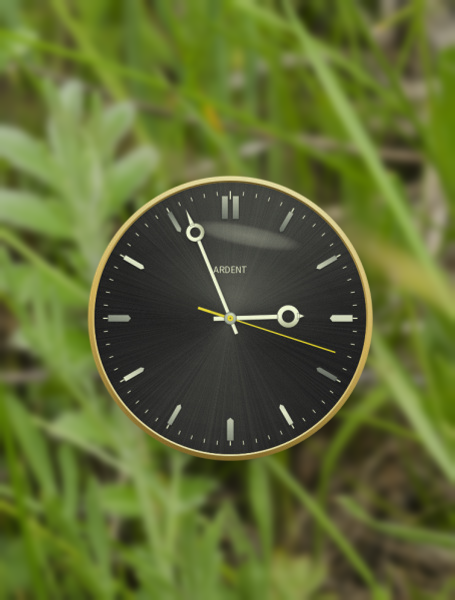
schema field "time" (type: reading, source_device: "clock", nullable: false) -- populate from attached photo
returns 2:56:18
